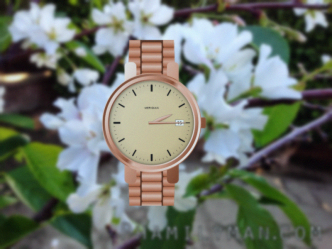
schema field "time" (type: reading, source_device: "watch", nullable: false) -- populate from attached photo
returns 2:15
